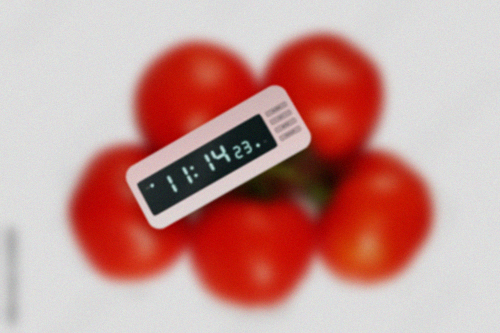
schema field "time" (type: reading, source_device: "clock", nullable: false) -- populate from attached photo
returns 11:14:23
